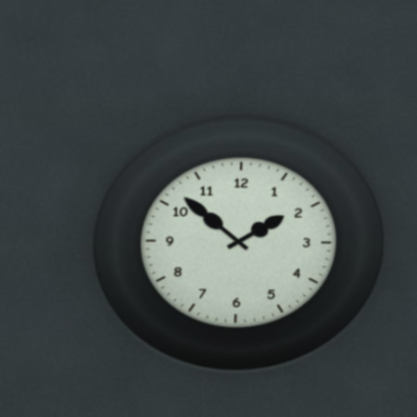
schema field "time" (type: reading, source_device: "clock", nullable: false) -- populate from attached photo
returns 1:52
